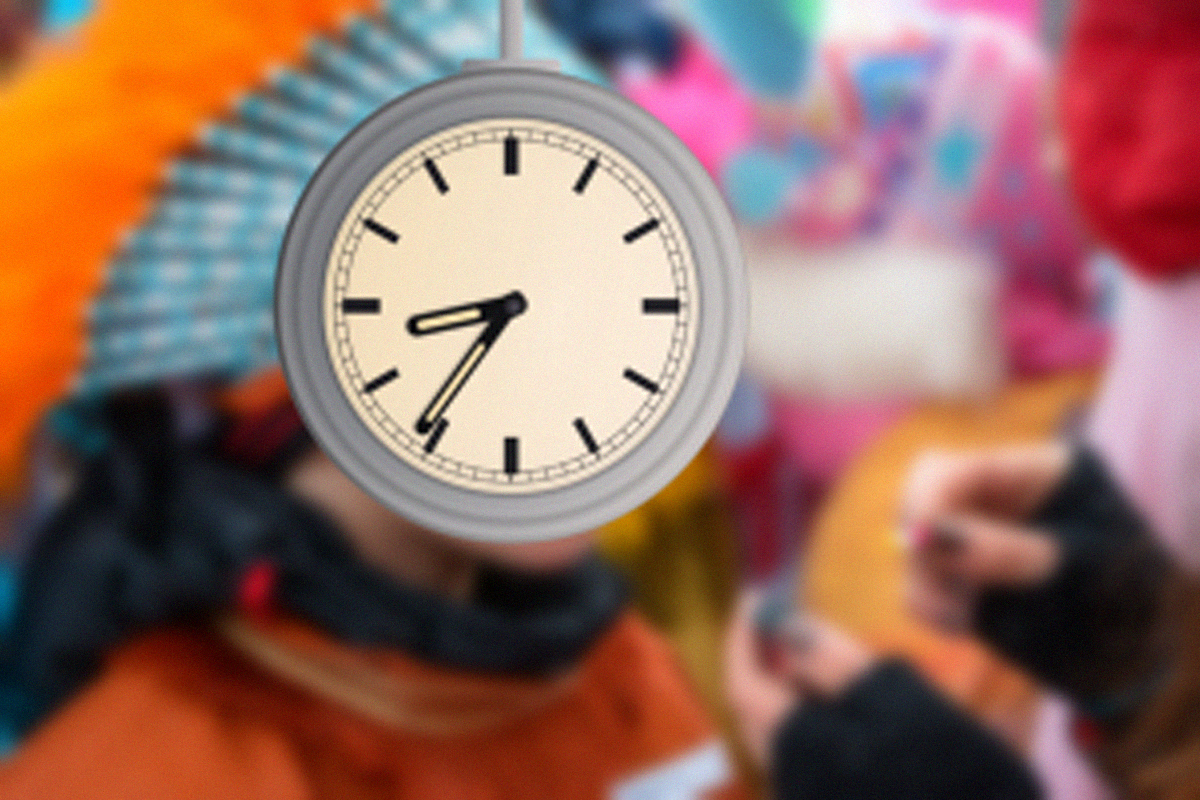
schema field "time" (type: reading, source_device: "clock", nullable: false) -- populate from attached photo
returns 8:36
